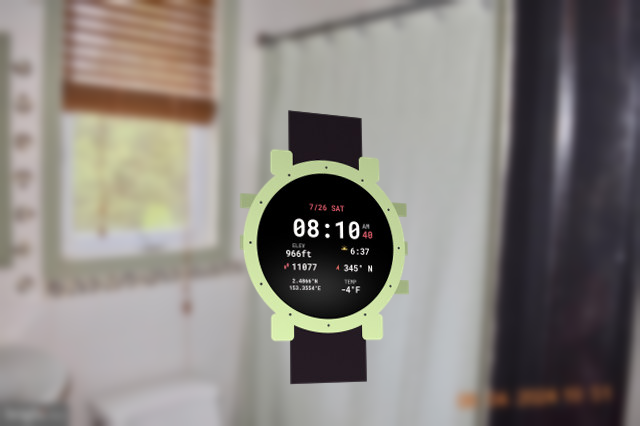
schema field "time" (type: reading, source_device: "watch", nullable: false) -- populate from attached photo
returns 8:10:40
